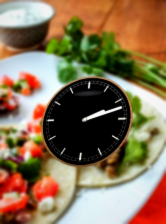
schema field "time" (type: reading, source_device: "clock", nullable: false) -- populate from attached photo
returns 2:12
